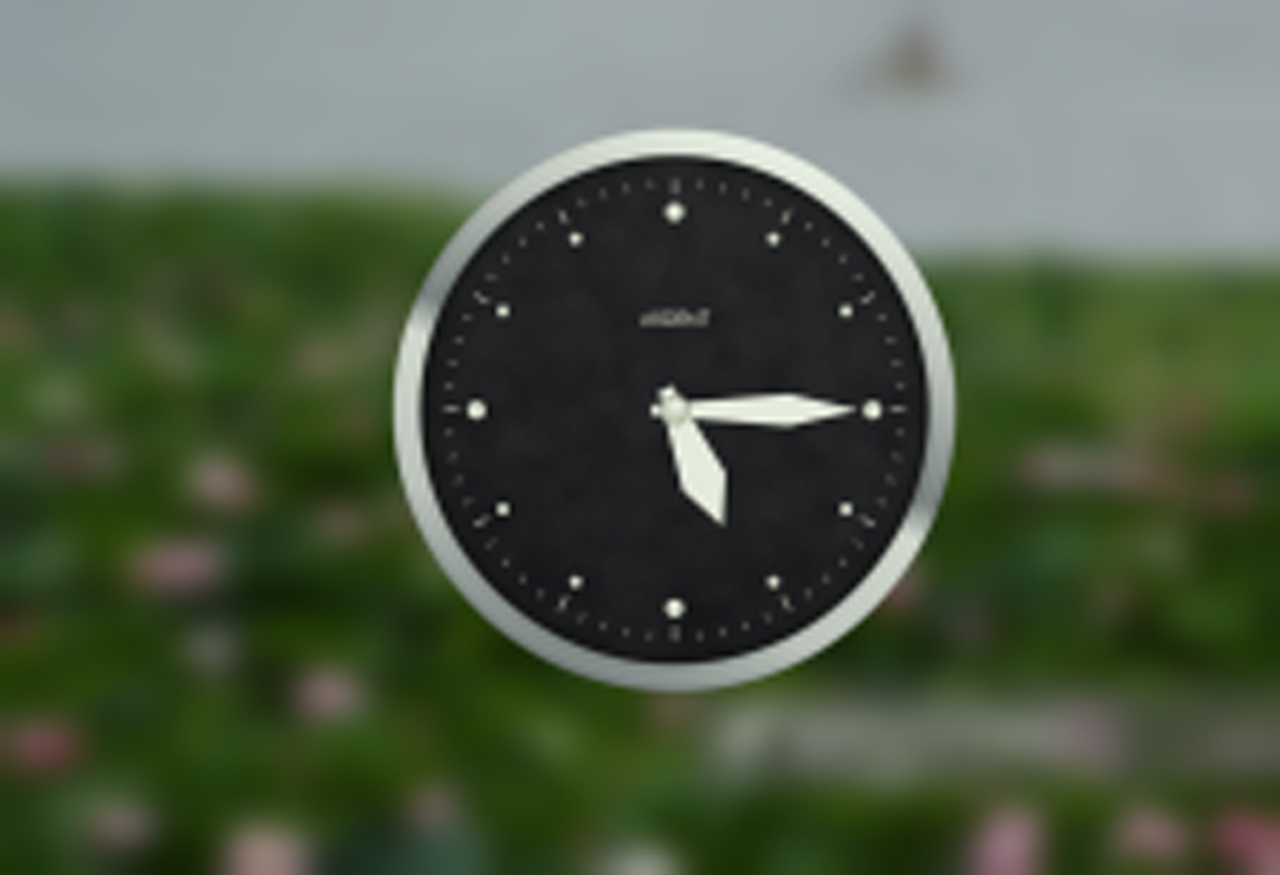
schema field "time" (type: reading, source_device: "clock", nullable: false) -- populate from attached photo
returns 5:15
